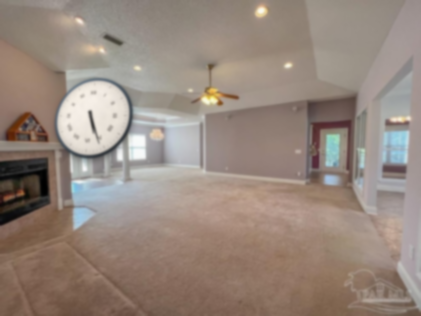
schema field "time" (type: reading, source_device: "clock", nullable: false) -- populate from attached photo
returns 5:26
